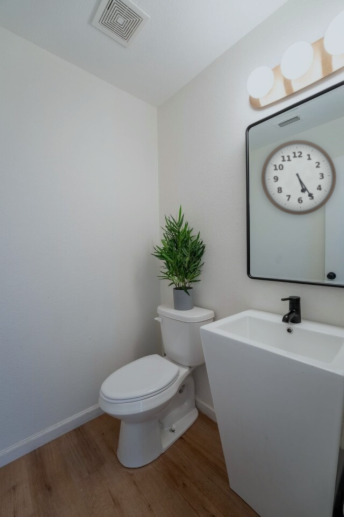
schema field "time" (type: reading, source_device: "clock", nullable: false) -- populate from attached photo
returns 5:25
